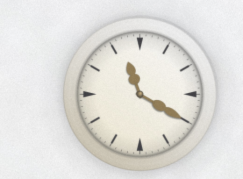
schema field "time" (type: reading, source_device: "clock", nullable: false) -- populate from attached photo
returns 11:20
